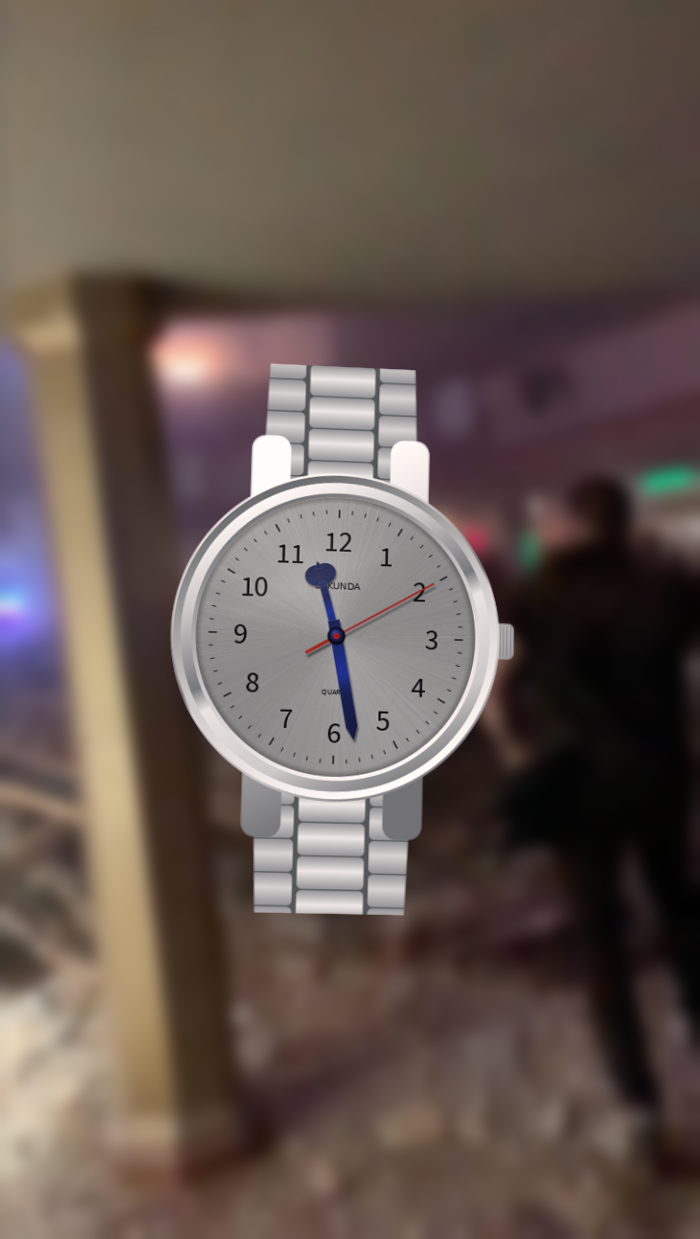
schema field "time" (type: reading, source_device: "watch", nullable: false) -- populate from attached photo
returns 11:28:10
